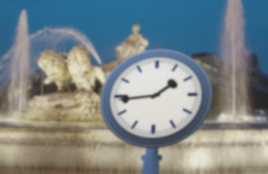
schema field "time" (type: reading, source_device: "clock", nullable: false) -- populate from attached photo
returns 1:44
